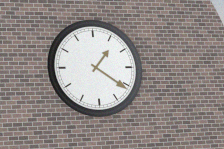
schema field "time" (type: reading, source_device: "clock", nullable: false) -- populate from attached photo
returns 1:21
